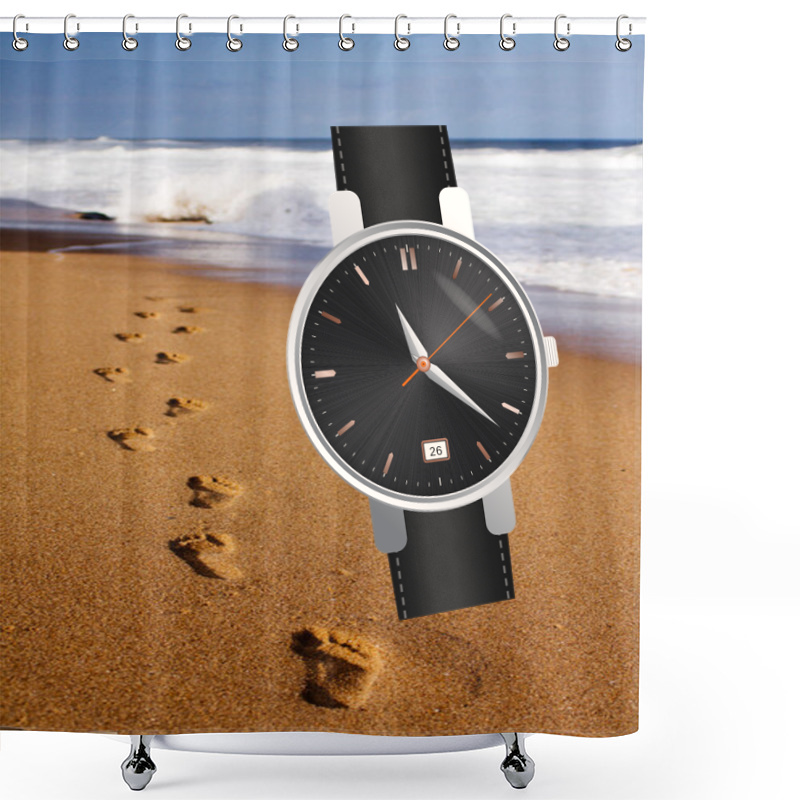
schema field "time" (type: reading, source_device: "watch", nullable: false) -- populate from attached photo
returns 11:22:09
